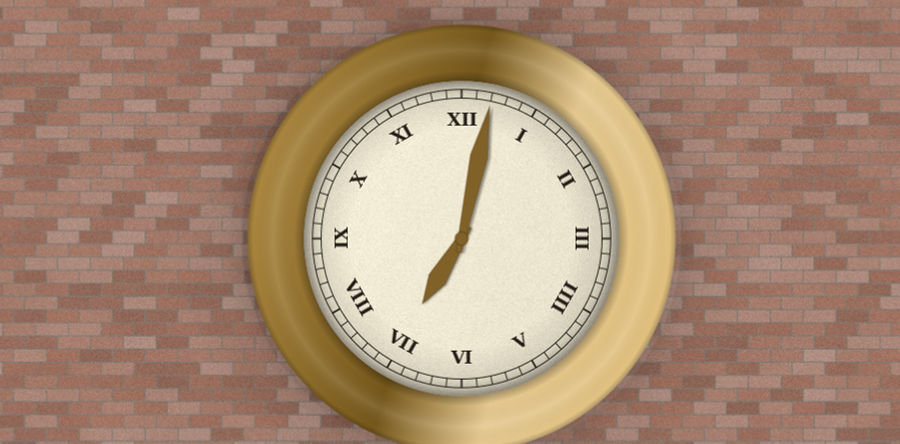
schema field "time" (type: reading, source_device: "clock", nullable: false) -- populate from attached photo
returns 7:02
